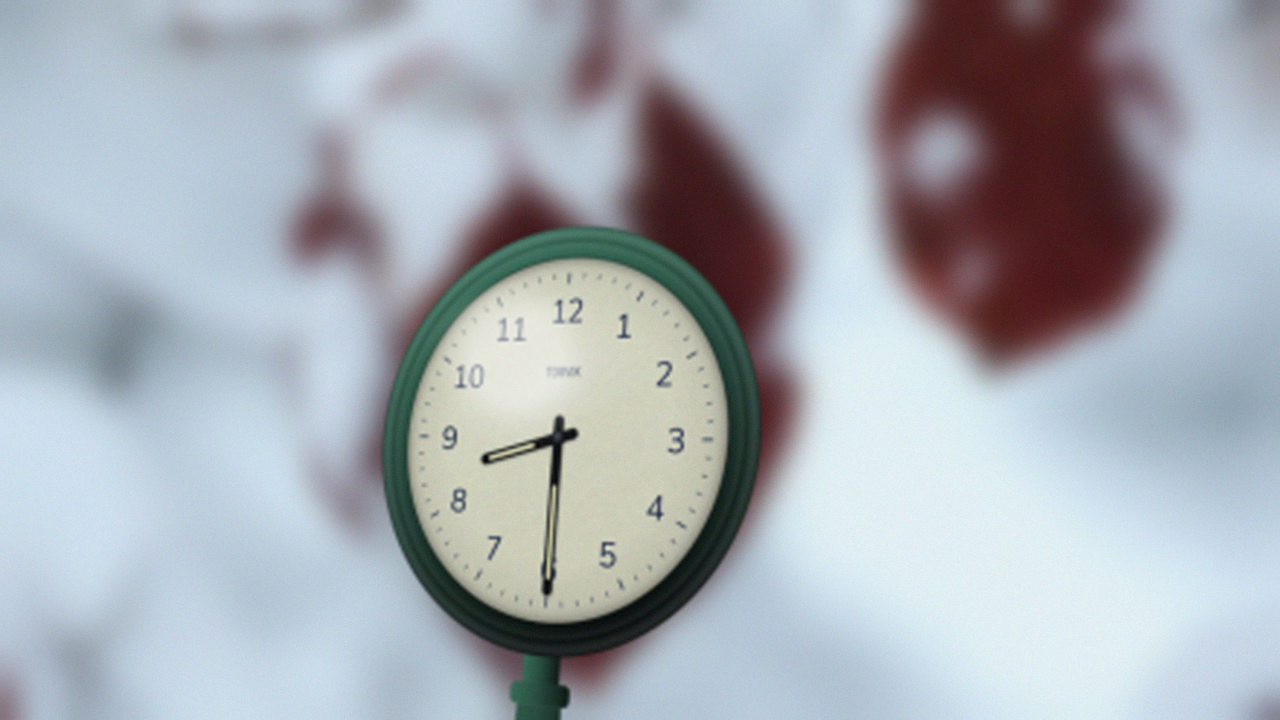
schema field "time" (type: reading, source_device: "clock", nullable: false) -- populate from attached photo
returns 8:30
